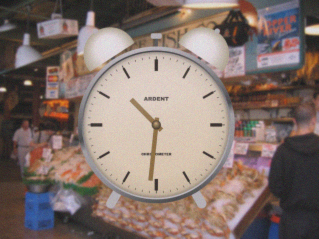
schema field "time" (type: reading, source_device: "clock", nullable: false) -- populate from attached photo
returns 10:31
